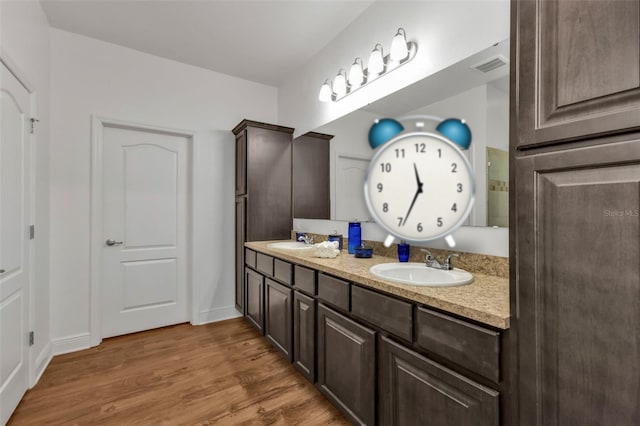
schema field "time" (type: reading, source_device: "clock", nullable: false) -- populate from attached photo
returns 11:34
